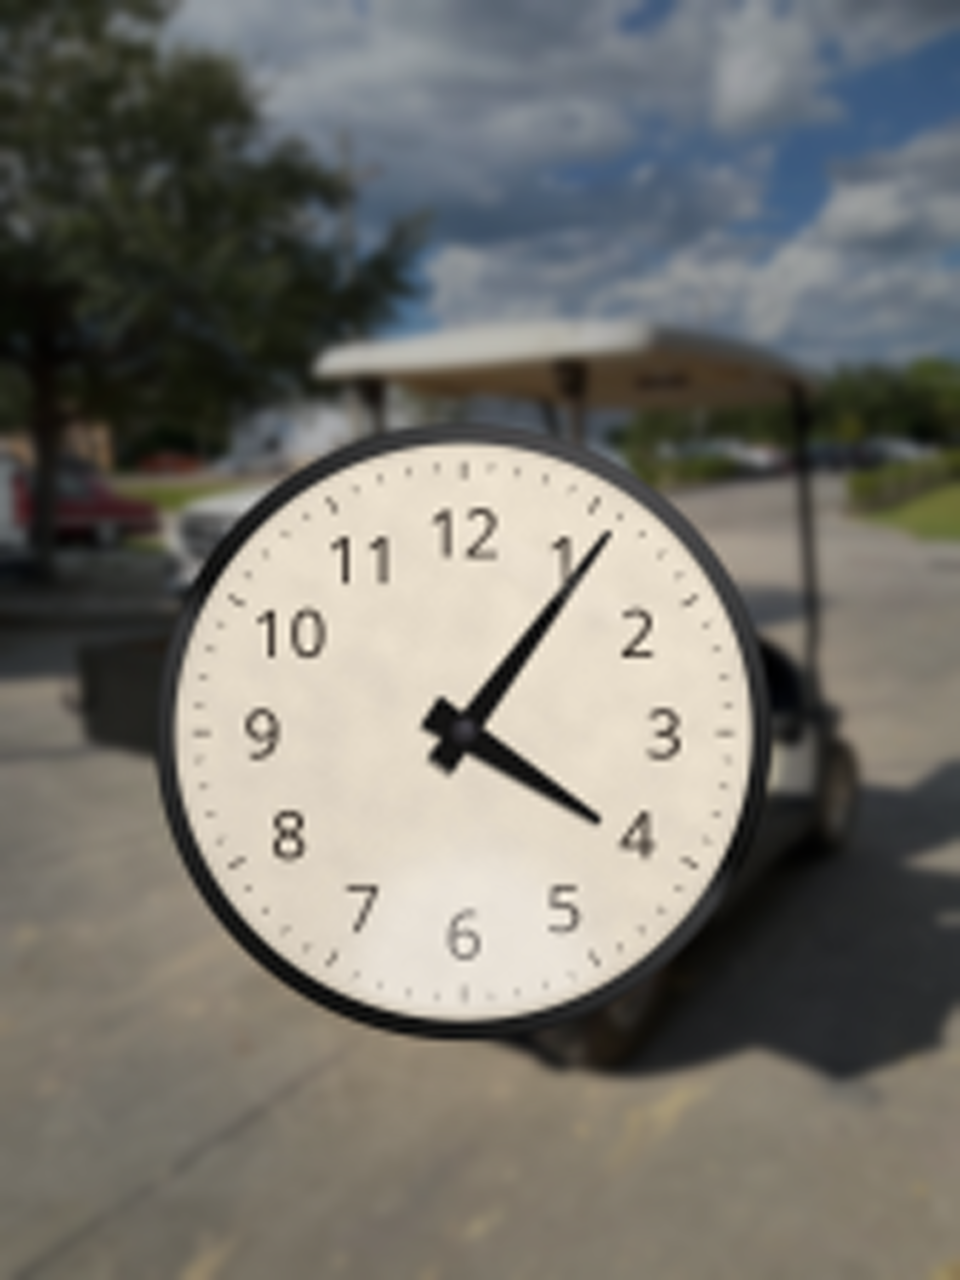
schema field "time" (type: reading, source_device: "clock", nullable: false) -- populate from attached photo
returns 4:06
